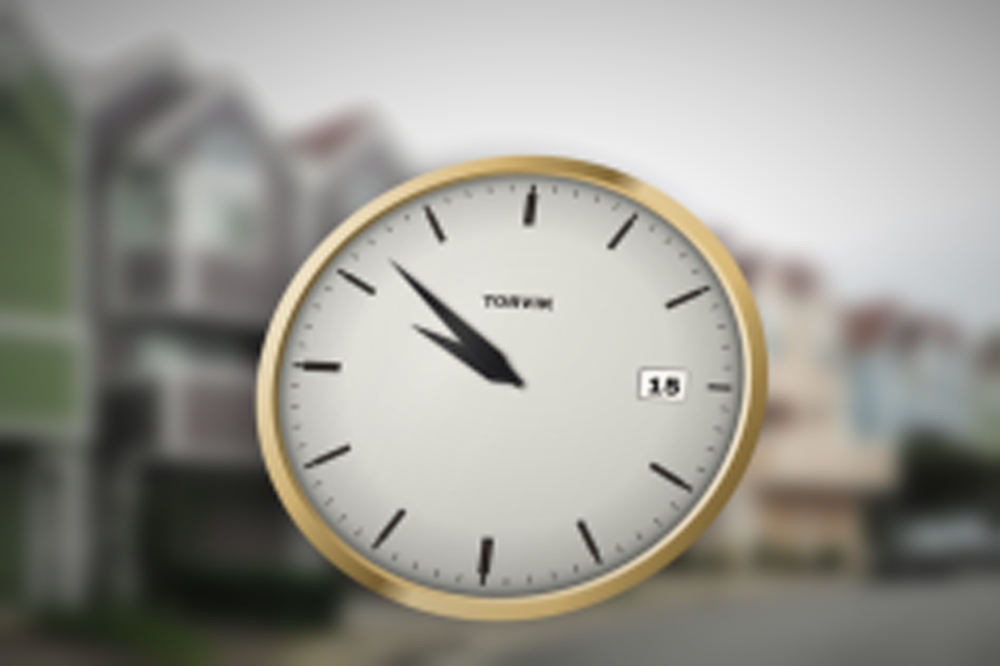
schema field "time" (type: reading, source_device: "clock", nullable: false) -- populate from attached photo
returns 9:52
